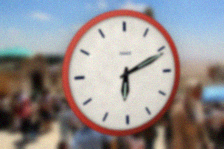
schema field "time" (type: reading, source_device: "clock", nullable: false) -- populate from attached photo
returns 6:11
